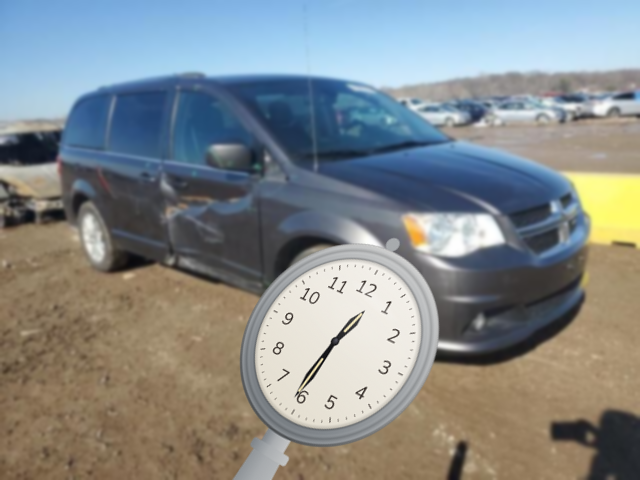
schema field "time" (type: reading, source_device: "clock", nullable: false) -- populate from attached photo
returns 12:31
